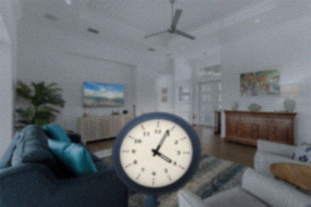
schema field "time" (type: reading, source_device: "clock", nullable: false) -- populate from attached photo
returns 4:04
